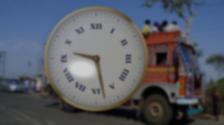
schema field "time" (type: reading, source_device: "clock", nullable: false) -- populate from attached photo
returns 9:28
